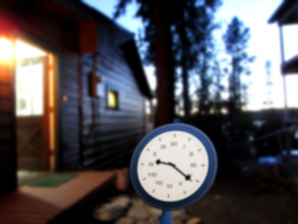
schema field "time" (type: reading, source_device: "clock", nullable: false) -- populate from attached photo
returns 9:21
